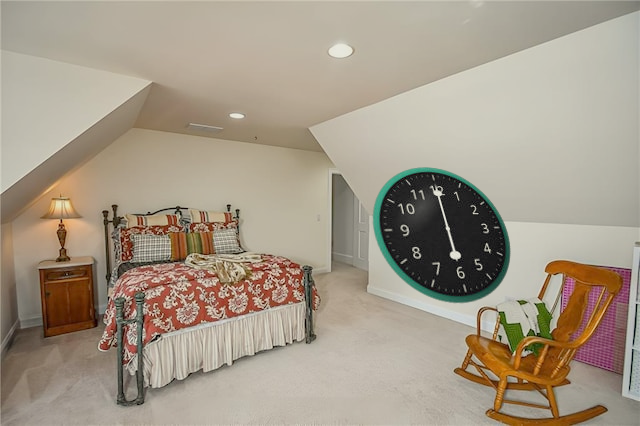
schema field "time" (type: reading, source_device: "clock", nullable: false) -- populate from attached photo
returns 6:00
